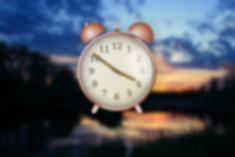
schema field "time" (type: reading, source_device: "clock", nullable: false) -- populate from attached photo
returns 3:51
